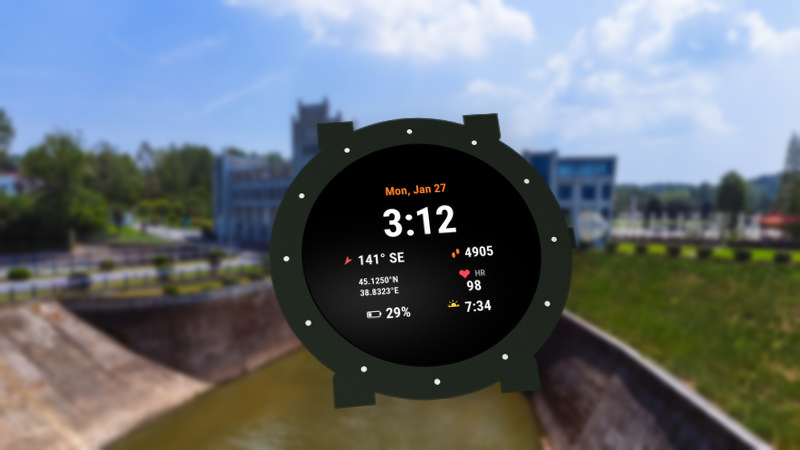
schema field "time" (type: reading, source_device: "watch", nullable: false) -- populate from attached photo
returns 3:12
